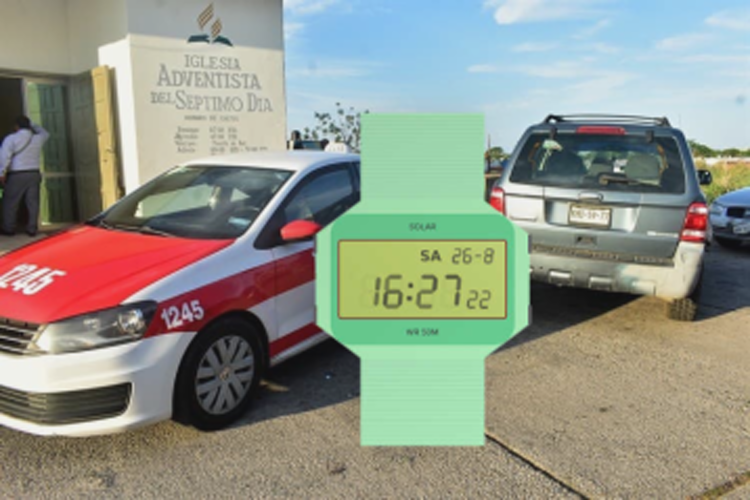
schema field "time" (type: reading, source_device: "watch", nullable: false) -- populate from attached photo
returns 16:27:22
